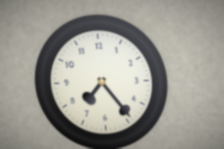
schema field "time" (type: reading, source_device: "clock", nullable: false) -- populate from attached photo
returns 7:24
